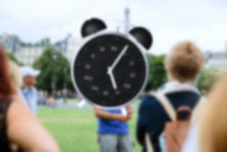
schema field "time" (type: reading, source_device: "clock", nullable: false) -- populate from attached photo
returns 5:04
